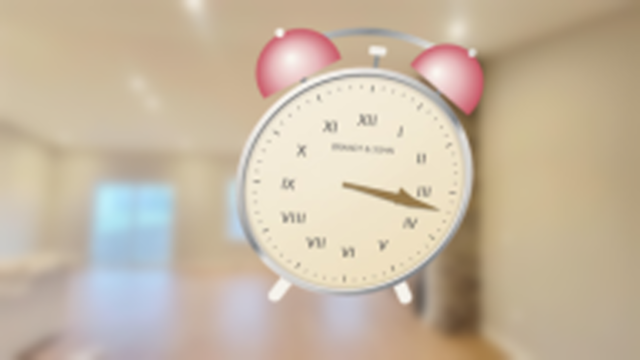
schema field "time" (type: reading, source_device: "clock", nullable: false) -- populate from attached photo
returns 3:17
